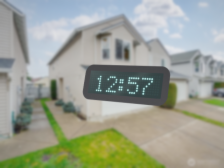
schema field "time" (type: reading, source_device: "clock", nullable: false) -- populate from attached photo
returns 12:57
